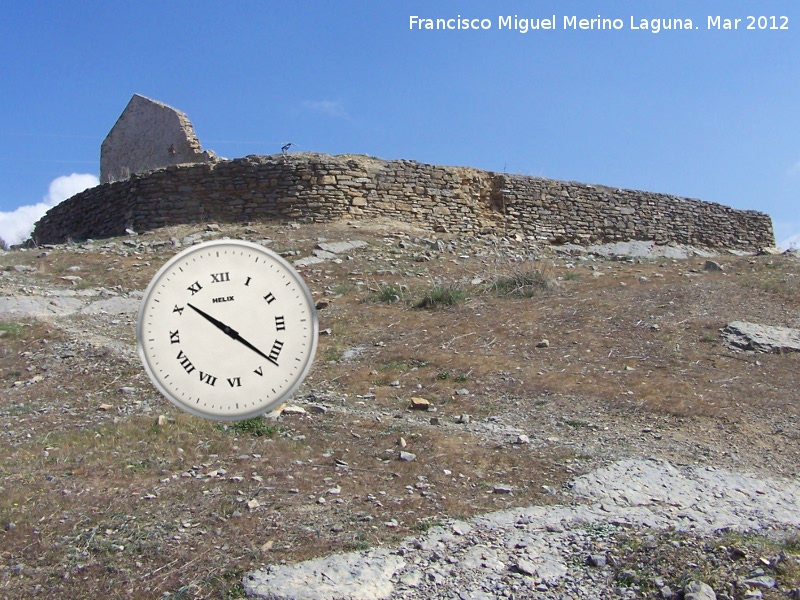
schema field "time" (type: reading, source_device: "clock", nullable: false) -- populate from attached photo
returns 10:22
